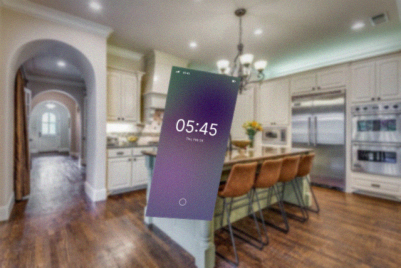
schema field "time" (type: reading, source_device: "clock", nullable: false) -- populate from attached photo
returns 5:45
